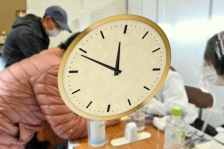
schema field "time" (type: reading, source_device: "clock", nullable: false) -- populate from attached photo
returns 11:49
